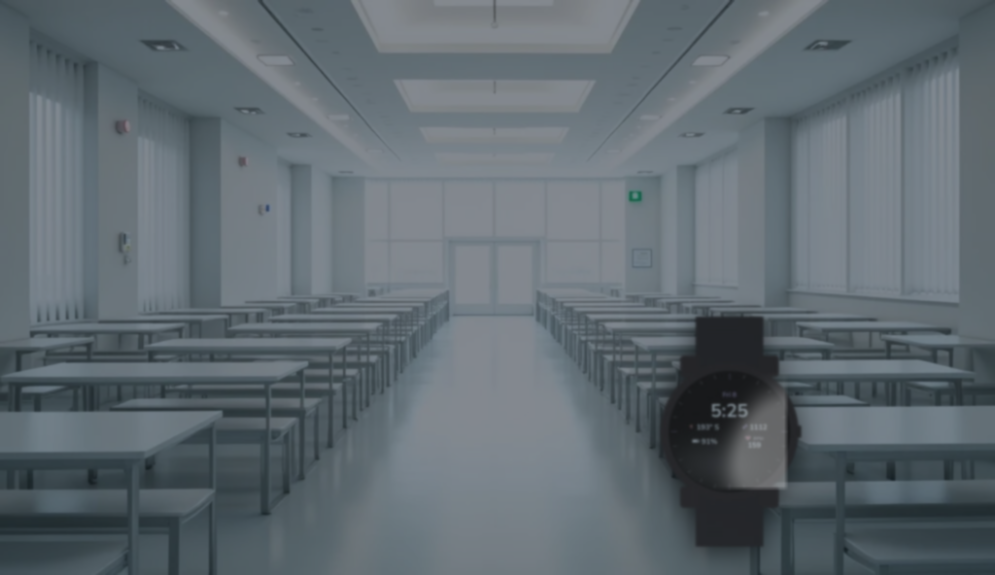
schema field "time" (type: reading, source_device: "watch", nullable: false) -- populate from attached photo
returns 5:25
